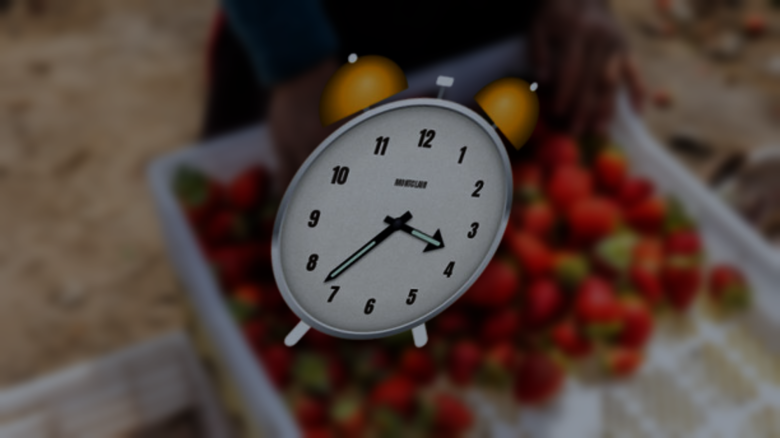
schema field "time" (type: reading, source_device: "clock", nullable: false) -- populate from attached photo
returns 3:37
